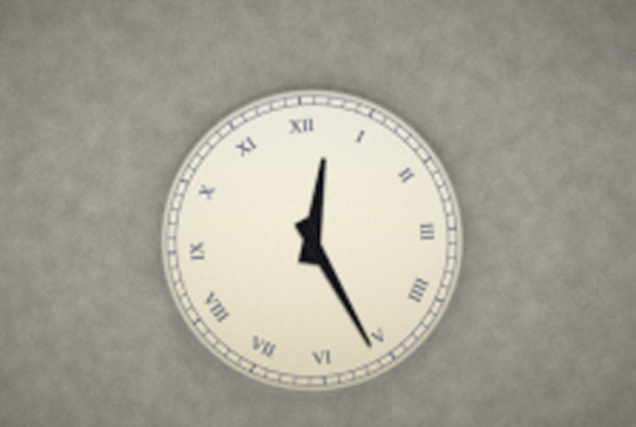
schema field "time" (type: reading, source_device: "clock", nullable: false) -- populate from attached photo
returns 12:26
